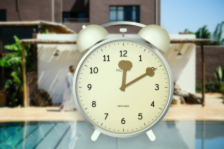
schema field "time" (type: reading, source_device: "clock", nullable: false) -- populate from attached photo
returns 12:10
